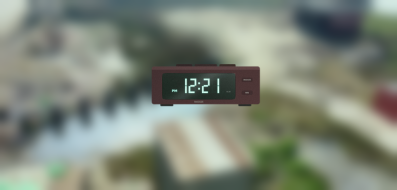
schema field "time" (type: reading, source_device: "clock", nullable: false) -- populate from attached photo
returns 12:21
